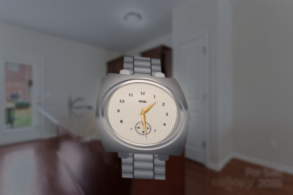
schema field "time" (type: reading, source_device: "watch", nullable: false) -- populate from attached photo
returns 1:29
